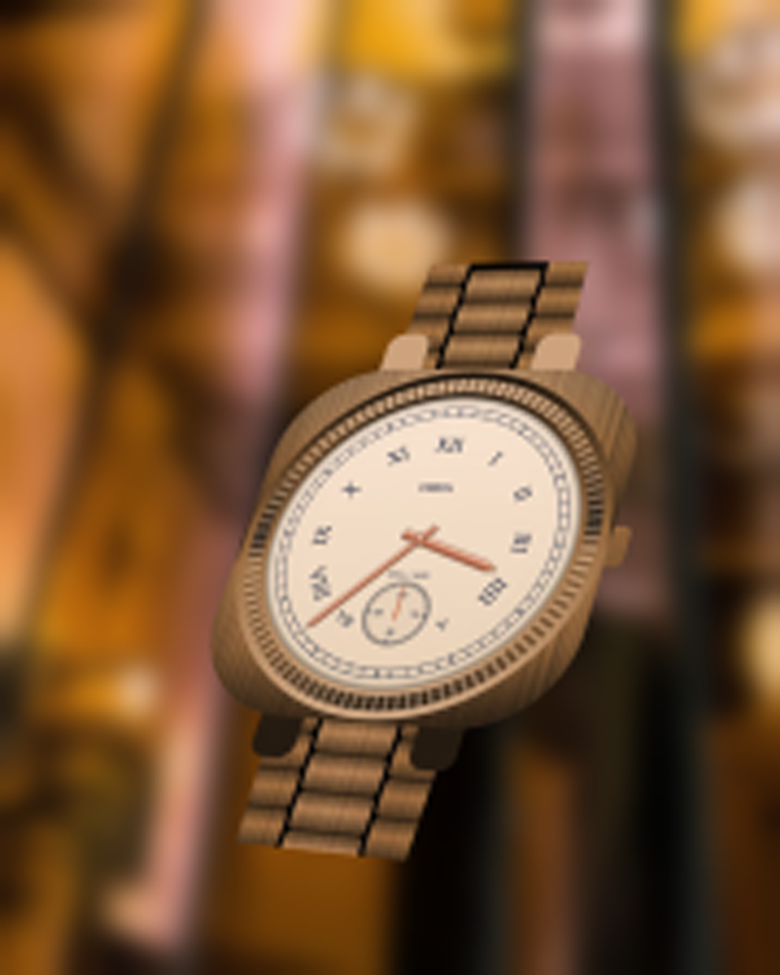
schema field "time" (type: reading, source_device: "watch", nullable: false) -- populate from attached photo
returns 3:37
